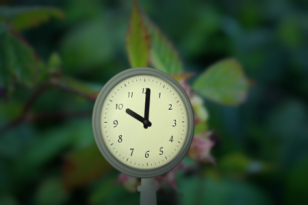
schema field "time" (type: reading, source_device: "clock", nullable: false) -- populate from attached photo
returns 10:01
